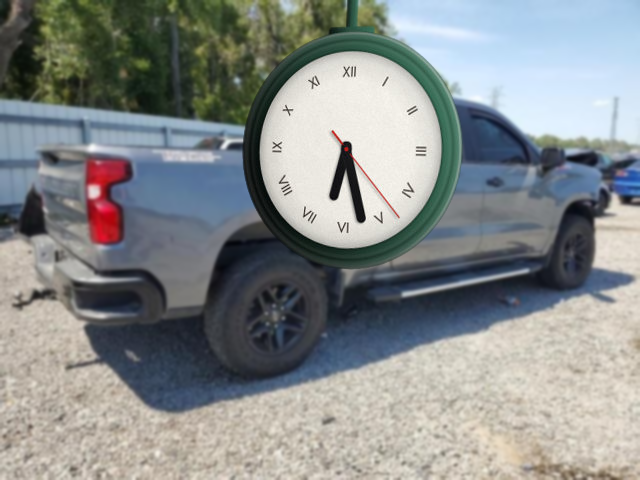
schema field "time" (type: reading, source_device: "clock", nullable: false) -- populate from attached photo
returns 6:27:23
